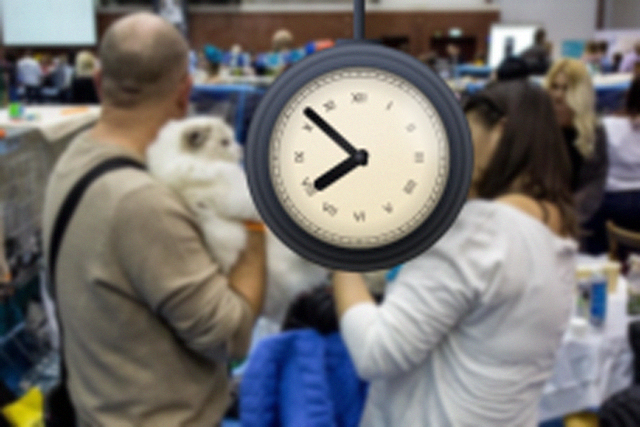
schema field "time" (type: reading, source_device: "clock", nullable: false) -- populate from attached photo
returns 7:52
